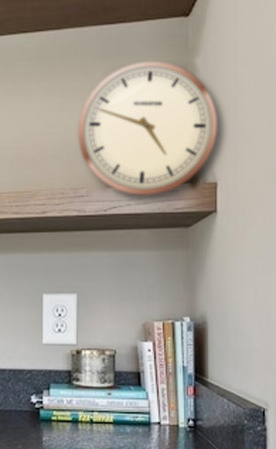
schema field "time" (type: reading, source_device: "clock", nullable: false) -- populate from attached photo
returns 4:48
